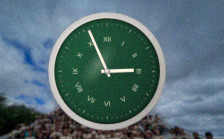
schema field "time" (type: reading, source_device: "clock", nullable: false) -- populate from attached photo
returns 2:56
